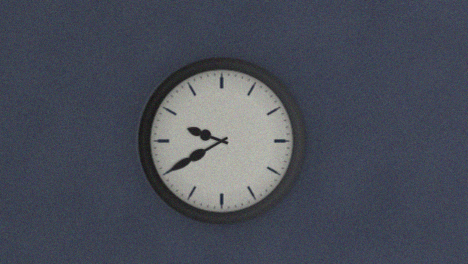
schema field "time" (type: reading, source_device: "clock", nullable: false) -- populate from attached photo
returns 9:40
